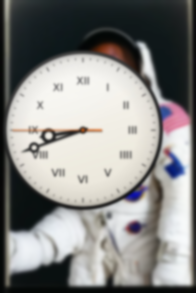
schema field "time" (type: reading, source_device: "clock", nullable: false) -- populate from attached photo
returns 8:41:45
